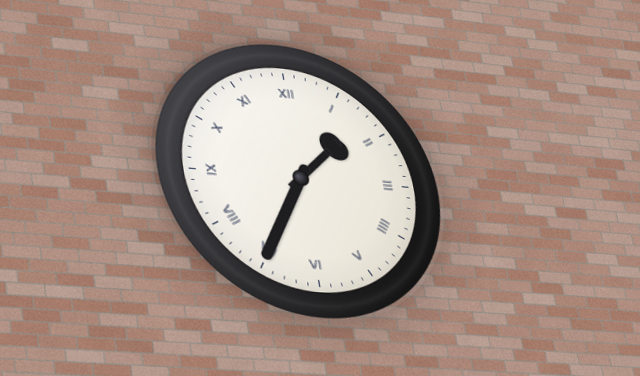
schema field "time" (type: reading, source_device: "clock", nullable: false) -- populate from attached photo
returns 1:35
